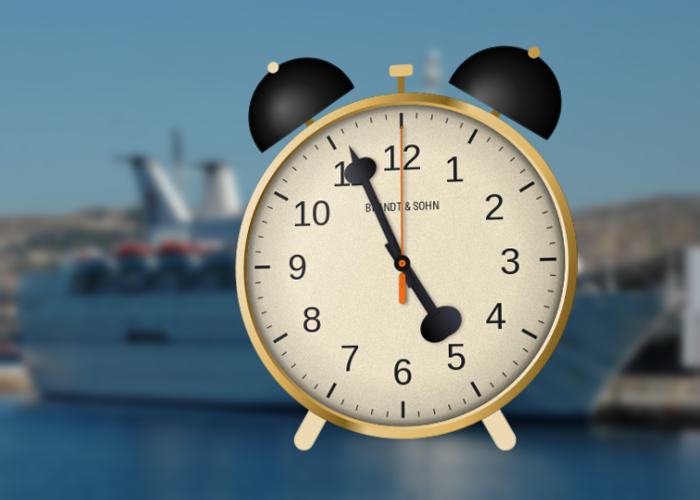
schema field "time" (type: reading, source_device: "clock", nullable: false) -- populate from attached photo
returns 4:56:00
